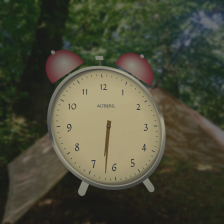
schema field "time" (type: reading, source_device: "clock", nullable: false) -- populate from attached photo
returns 6:32
